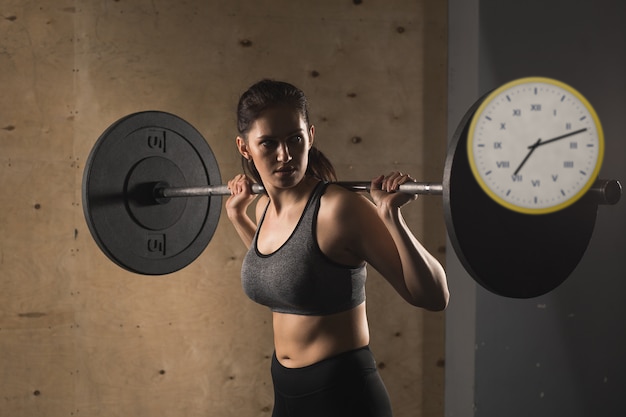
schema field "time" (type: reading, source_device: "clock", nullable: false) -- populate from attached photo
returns 7:12
